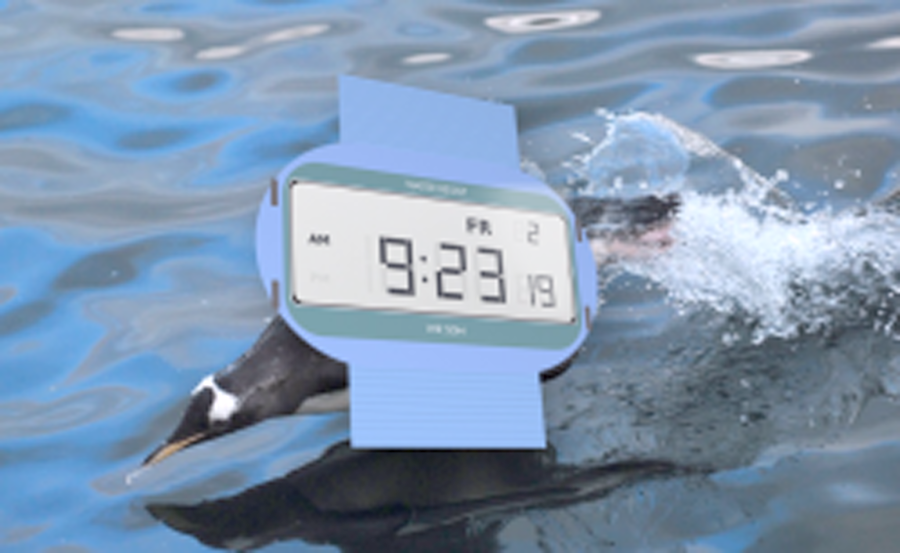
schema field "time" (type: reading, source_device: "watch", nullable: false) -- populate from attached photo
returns 9:23:19
